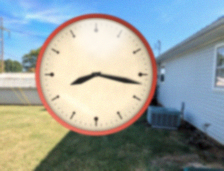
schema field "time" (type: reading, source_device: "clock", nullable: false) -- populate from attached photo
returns 8:17
